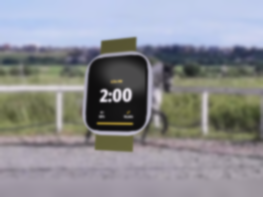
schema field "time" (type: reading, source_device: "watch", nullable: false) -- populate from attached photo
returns 2:00
